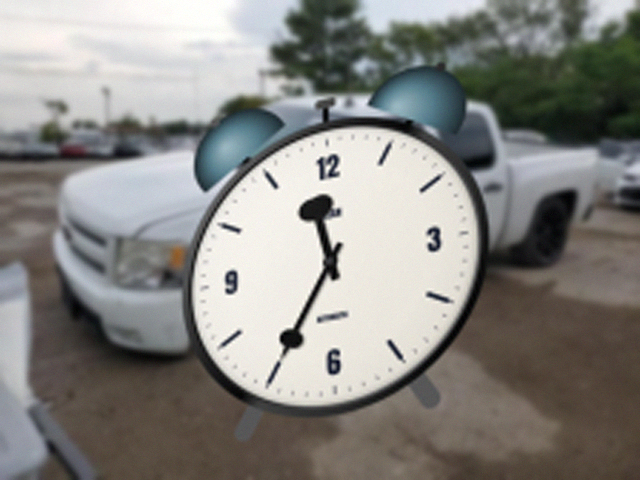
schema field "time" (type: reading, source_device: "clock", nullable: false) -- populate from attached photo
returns 11:35
